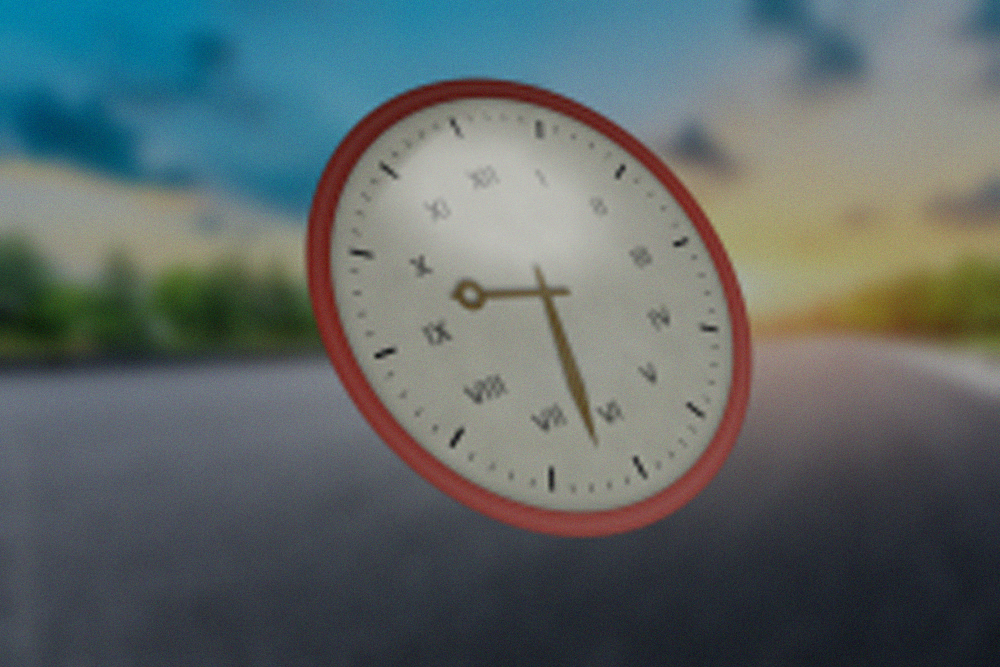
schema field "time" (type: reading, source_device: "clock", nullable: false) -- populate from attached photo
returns 9:32
